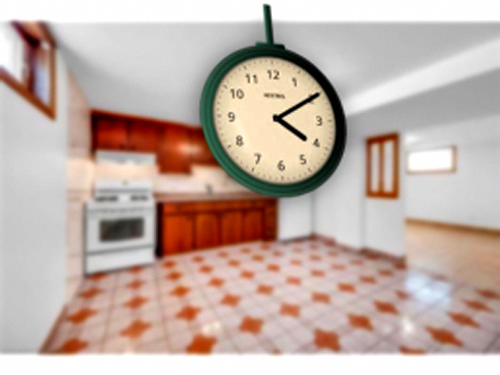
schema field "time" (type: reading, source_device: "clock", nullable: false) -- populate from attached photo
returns 4:10
